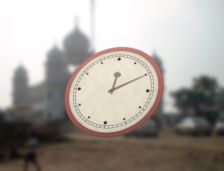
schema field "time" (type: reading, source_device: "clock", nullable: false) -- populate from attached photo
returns 12:10
